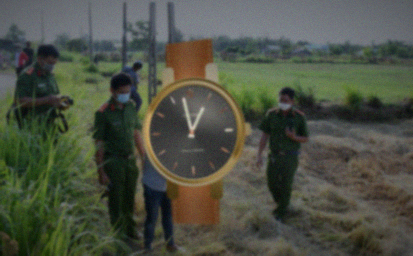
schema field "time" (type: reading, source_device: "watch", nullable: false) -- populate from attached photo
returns 12:58
